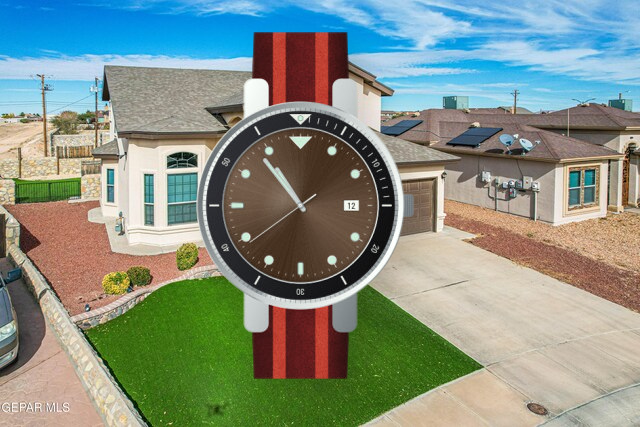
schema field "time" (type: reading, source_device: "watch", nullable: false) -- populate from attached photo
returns 10:53:39
